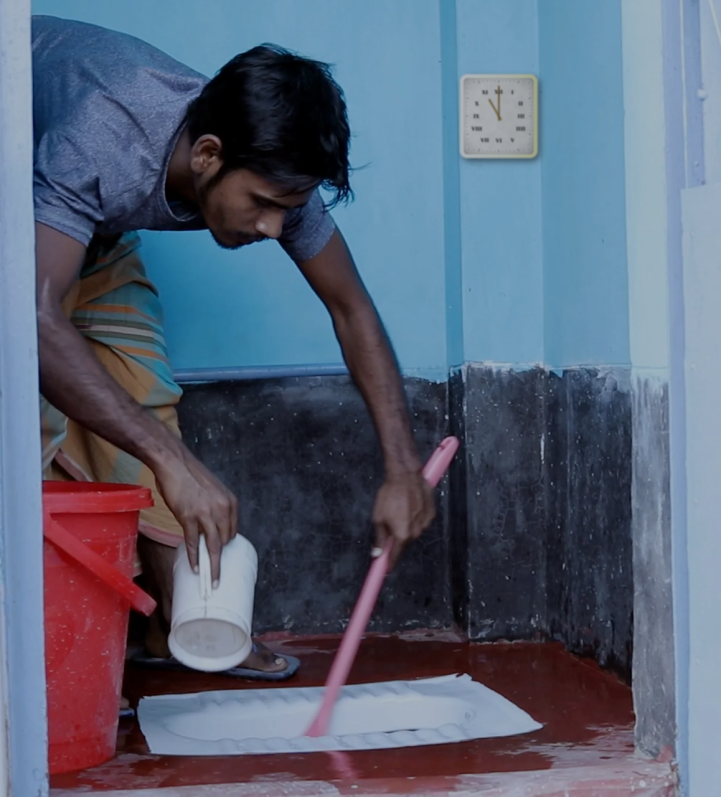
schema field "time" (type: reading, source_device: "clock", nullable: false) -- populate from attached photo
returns 11:00
